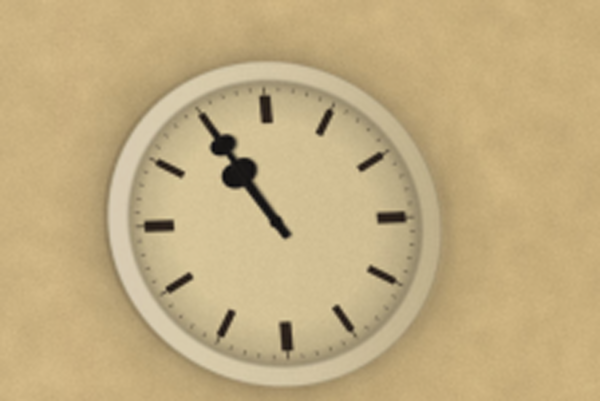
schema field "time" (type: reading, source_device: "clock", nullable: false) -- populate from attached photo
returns 10:55
